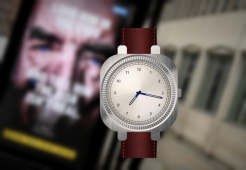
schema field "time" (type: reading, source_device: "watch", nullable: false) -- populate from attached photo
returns 7:17
